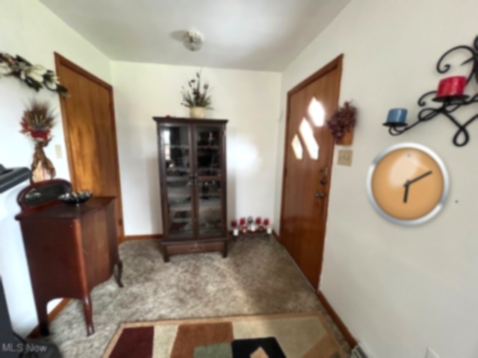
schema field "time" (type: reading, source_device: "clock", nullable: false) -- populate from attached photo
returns 6:10
